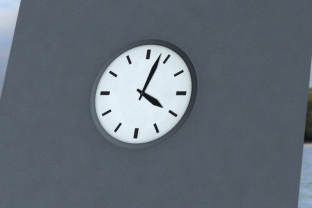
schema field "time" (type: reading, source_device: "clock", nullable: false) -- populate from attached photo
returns 4:03
